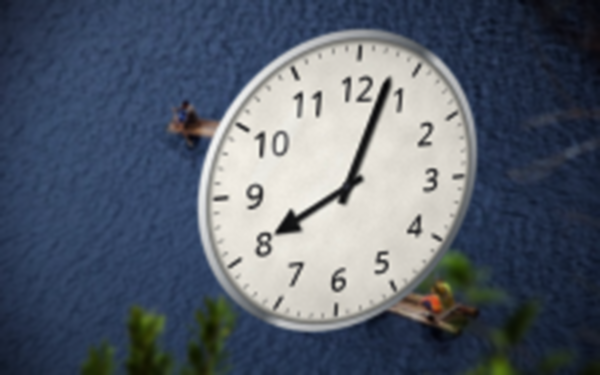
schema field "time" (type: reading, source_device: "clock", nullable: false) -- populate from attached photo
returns 8:03
